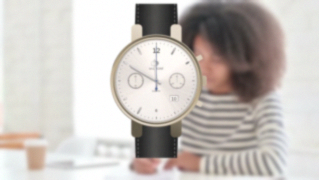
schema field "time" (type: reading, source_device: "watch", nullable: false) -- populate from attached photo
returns 11:50
